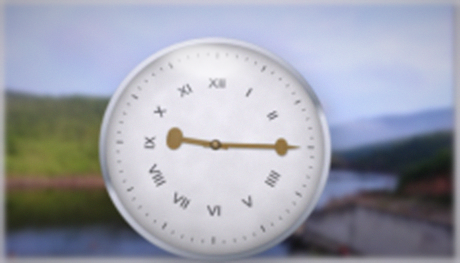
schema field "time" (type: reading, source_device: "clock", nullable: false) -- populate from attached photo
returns 9:15
